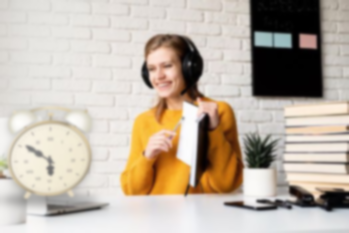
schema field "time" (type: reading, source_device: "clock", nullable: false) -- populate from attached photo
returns 5:51
